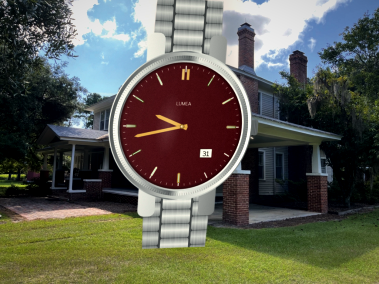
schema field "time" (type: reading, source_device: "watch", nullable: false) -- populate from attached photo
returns 9:43
